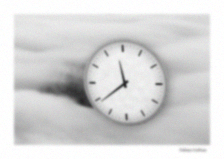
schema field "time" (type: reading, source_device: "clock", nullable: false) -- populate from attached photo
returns 11:39
